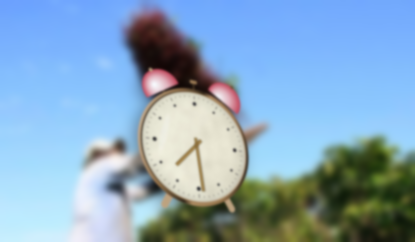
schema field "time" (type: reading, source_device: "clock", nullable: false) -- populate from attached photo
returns 7:29
